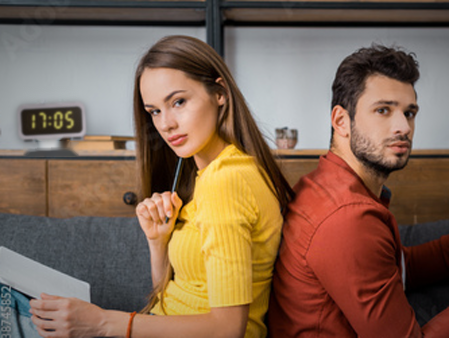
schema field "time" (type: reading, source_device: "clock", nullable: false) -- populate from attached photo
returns 17:05
